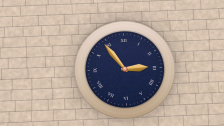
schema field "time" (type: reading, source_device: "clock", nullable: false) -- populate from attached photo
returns 2:54
